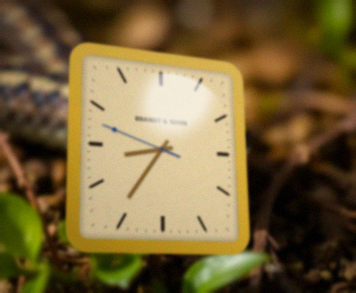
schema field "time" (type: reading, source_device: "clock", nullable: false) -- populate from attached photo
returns 8:35:48
